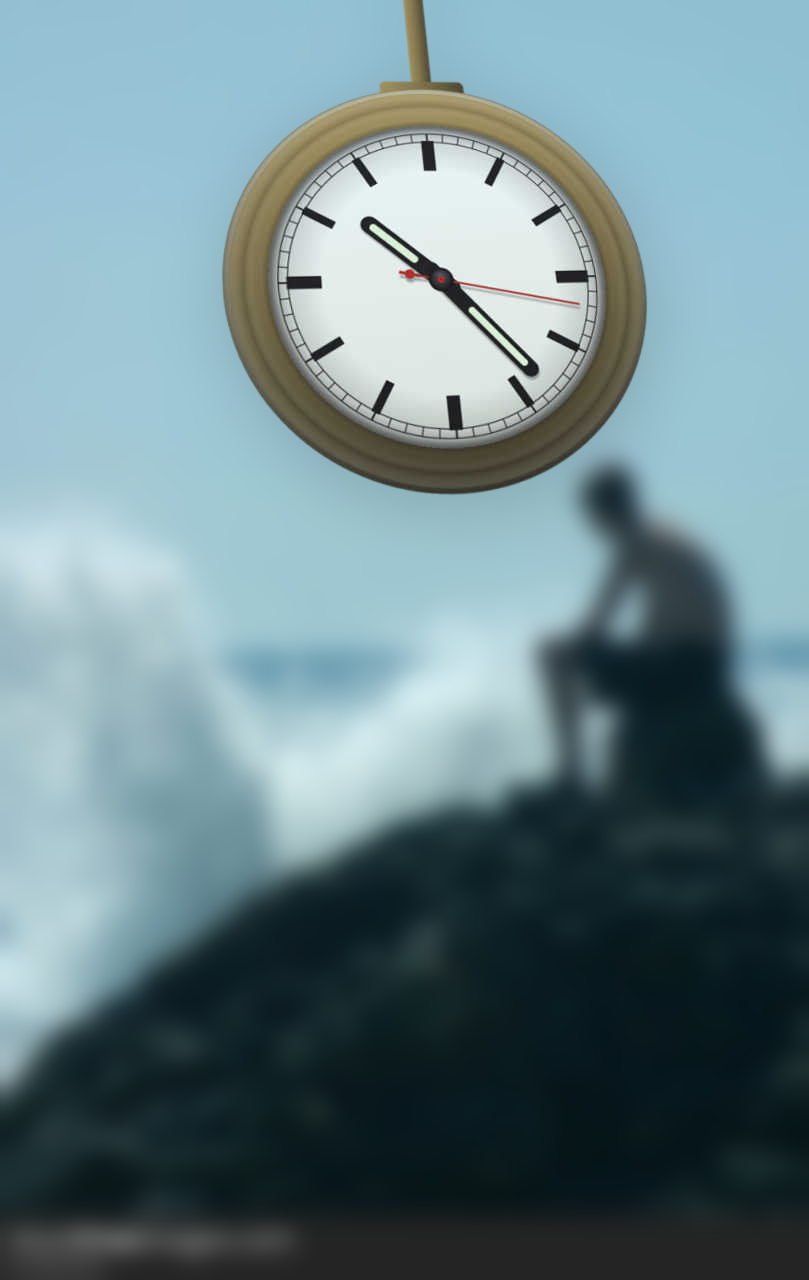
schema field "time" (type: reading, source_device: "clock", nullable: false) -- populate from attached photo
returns 10:23:17
